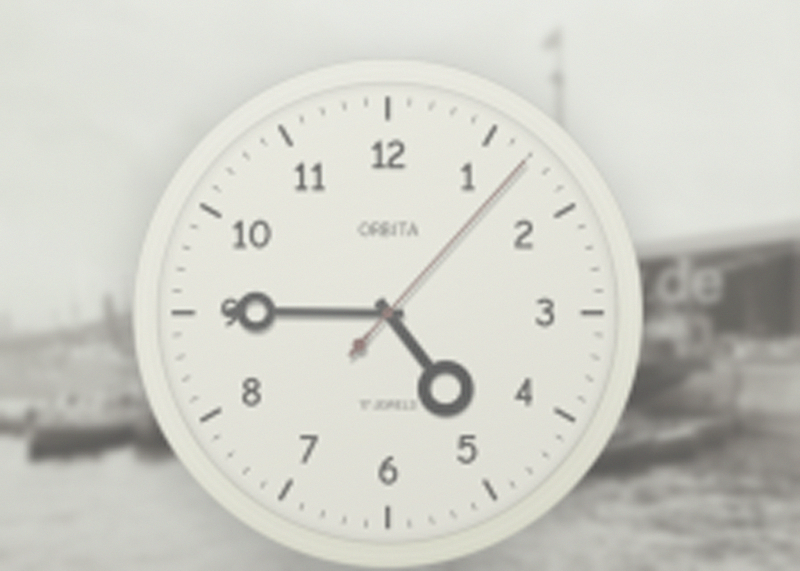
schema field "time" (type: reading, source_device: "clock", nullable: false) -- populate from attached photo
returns 4:45:07
